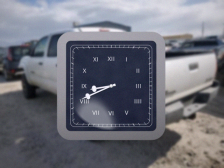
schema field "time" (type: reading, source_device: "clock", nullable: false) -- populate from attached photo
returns 8:41
